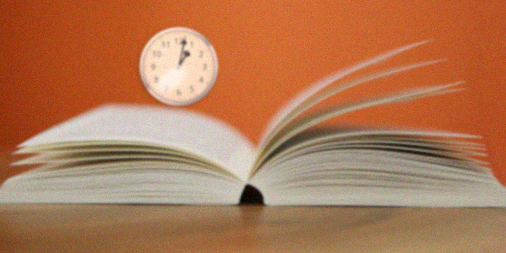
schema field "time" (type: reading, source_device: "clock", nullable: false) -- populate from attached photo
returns 1:02
